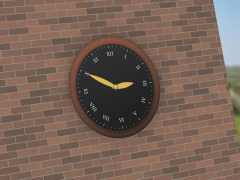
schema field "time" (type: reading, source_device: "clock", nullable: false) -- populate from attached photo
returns 2:50
